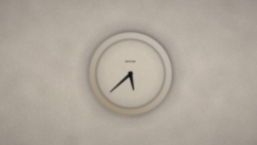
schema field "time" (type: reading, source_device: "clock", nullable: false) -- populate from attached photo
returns 5:38
